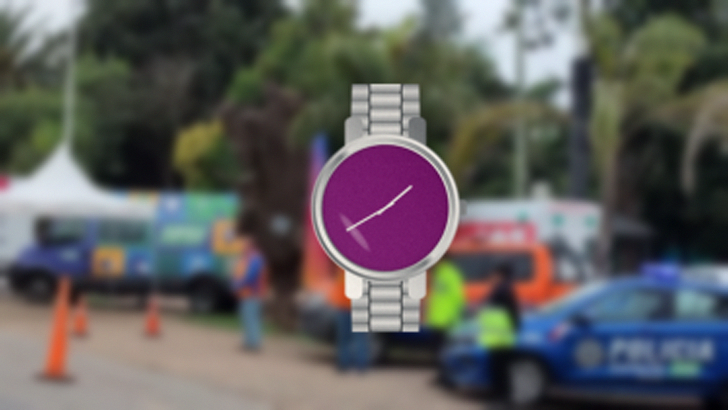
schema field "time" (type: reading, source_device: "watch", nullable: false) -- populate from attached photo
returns 1:40
